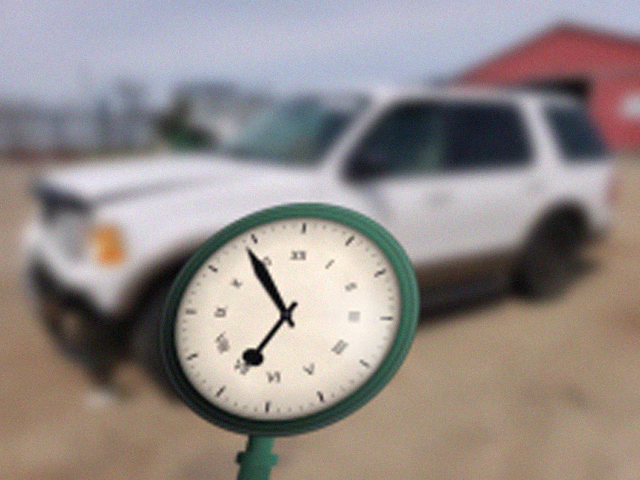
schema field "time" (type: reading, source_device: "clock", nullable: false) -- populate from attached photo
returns 6:54
